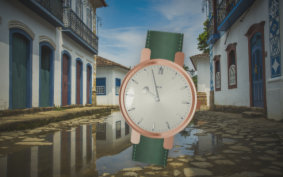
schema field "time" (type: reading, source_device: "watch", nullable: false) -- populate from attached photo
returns 9:57
